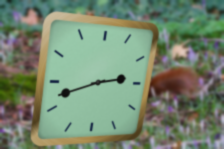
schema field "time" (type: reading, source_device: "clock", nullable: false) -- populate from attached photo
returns 2:42
